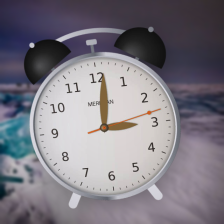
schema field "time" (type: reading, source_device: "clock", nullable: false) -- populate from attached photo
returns 3:01:13
